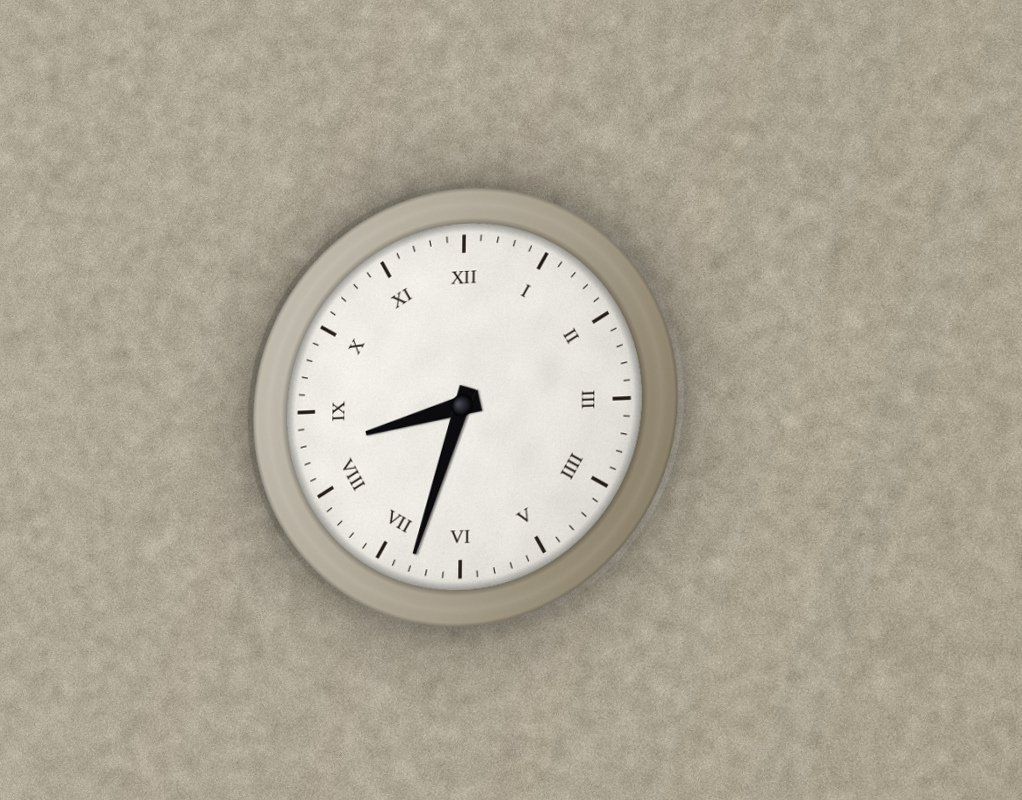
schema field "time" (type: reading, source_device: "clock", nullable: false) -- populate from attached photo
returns 8:33
